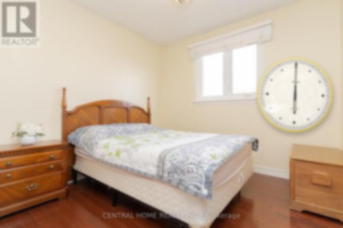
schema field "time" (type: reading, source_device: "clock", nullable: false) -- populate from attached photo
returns 6:00
